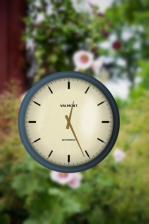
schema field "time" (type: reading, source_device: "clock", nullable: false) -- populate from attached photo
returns 12:26
